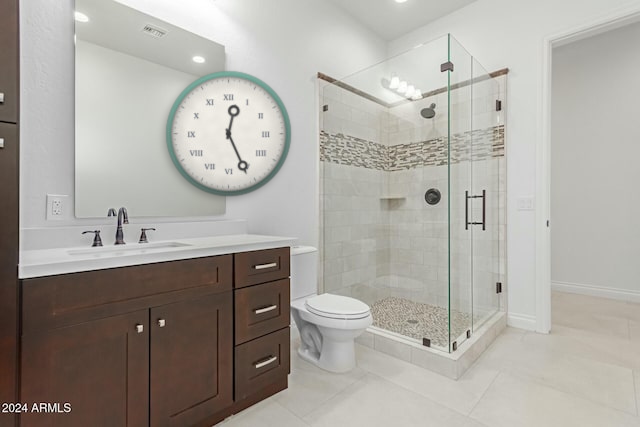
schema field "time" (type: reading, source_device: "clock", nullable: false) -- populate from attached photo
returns 12:26
